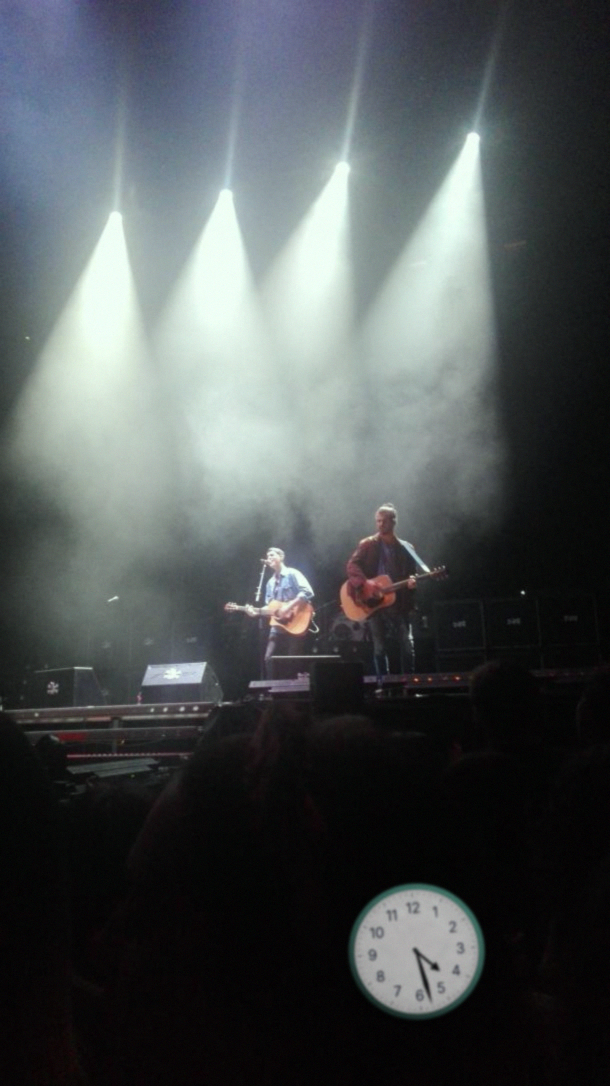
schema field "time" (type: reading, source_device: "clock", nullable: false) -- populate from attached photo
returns 4:28
